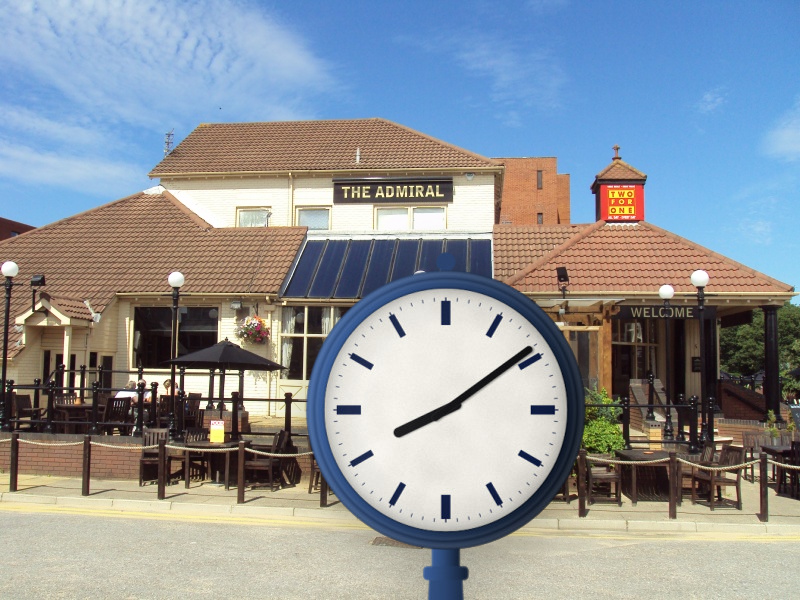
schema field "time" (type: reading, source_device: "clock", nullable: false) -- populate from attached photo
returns 8:09
